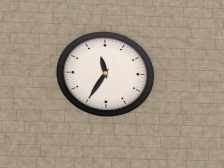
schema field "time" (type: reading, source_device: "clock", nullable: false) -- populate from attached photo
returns 11:35
